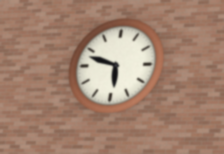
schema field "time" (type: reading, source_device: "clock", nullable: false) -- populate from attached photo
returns 5:48
